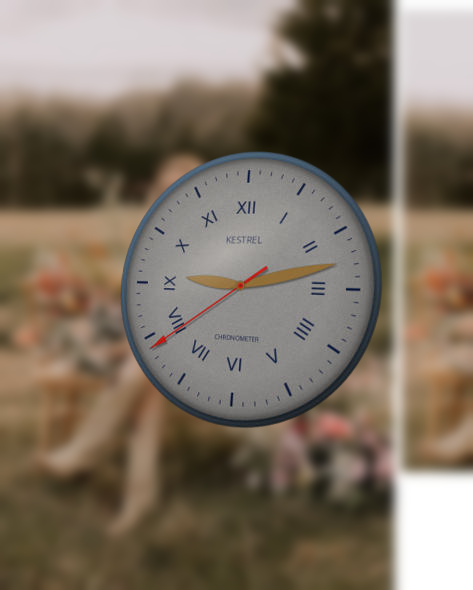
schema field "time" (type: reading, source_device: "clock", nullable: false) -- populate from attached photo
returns 9:12:39
